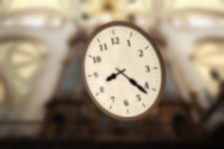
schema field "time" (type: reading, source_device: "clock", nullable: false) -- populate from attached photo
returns 8:22
